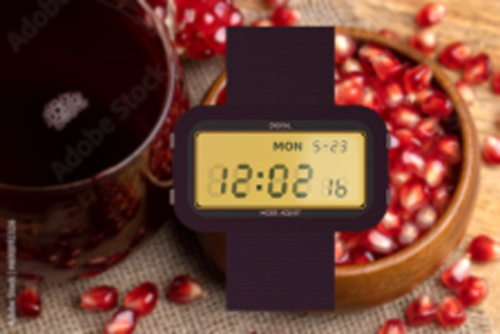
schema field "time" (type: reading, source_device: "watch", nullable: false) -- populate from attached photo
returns 12:02:16
